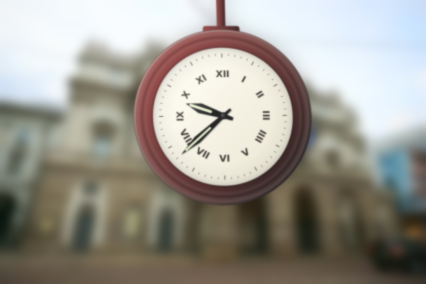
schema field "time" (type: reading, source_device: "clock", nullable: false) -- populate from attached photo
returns 9:38
